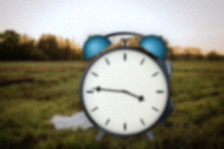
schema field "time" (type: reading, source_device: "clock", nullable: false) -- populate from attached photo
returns 3:46
